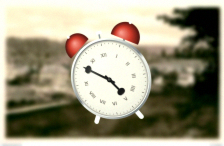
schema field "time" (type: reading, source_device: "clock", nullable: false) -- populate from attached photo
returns 4:51
